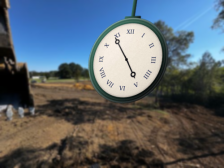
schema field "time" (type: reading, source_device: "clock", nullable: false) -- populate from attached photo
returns 4:54
